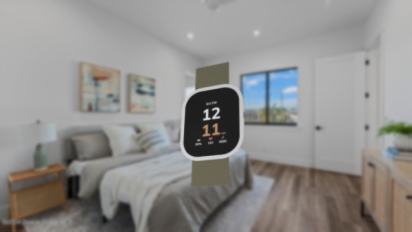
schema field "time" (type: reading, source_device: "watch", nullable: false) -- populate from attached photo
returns 12:11
